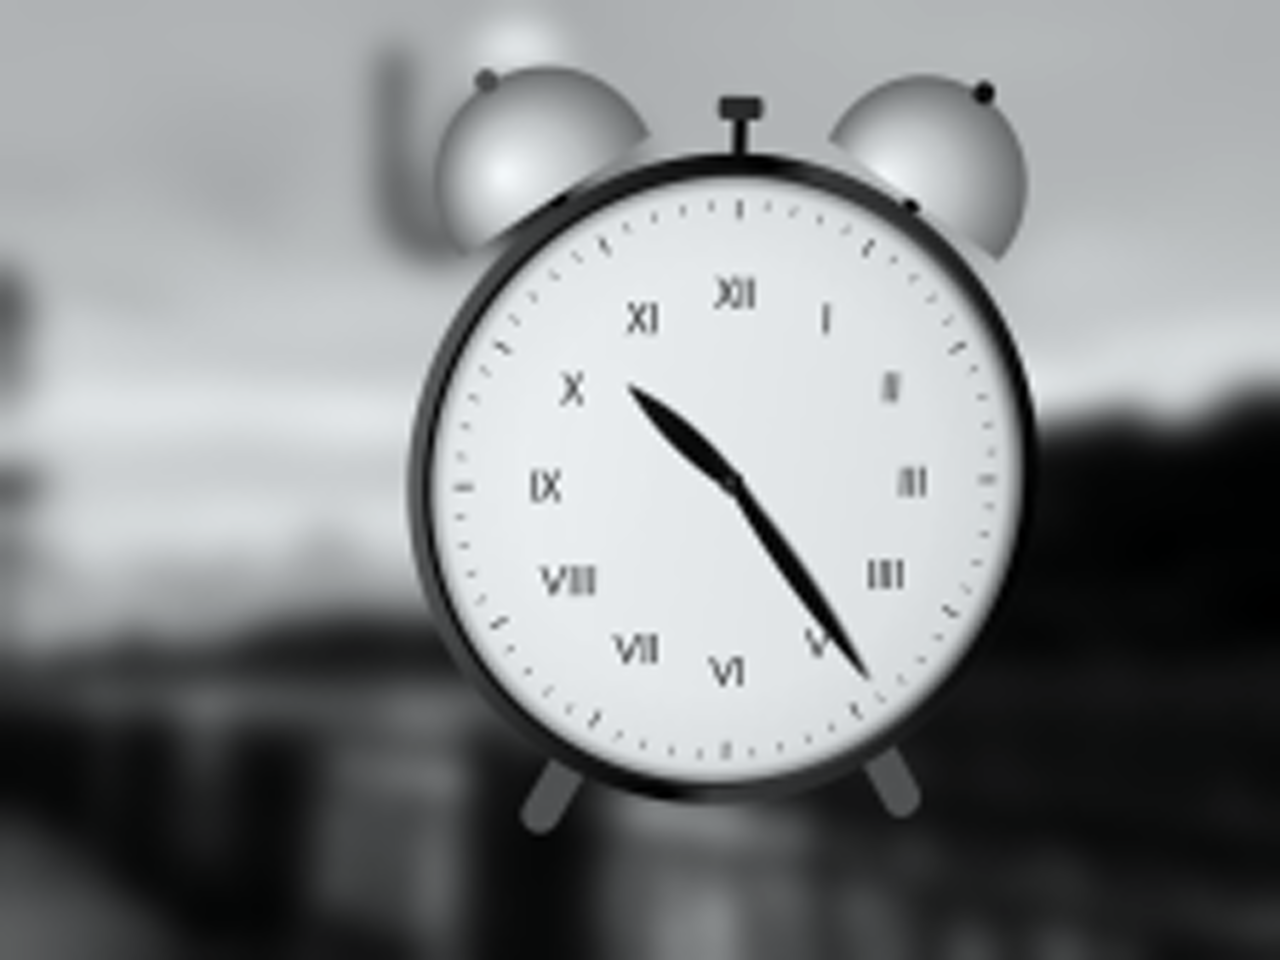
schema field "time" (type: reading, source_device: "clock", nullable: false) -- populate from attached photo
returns 10:24
